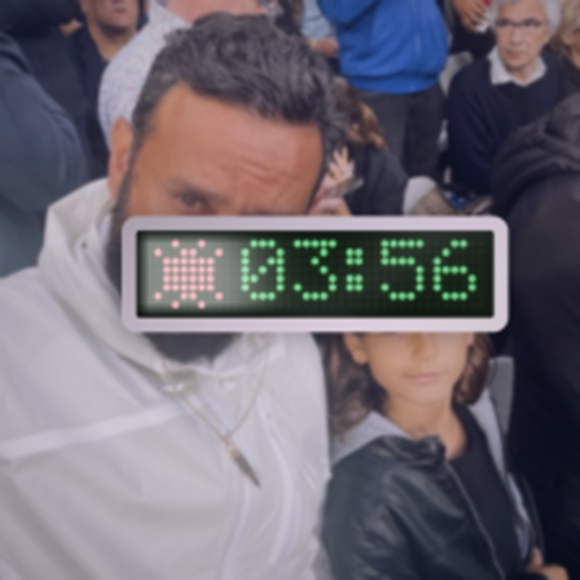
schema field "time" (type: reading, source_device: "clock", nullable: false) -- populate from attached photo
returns 3:56
